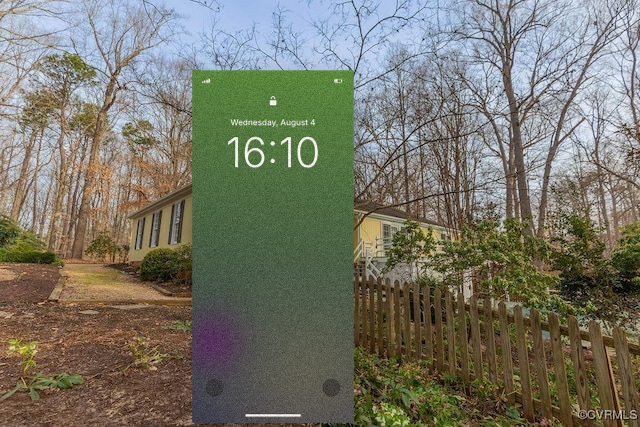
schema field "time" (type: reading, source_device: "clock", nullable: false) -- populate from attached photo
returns 16:10
